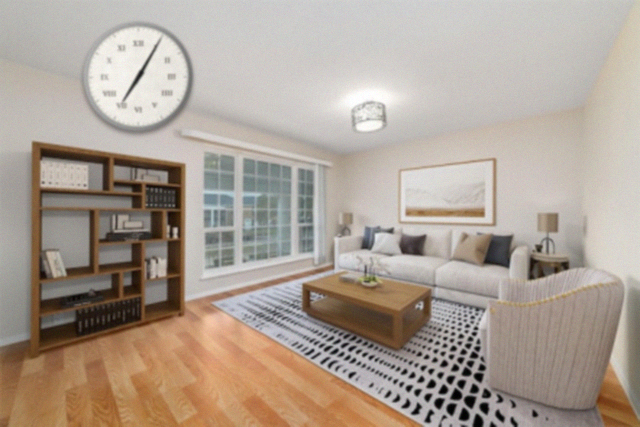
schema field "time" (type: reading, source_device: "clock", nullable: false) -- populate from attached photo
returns 7:05
